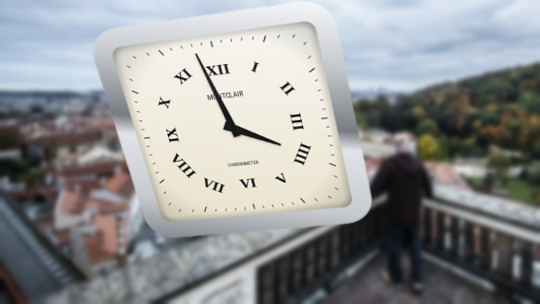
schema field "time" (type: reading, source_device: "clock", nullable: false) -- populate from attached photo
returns 3:58
